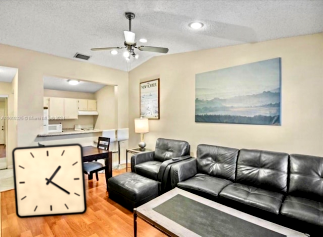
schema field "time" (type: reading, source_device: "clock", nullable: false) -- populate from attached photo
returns 1:21
